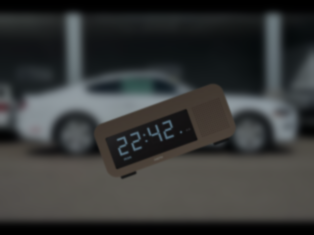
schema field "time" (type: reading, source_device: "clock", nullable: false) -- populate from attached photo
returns 22:42
